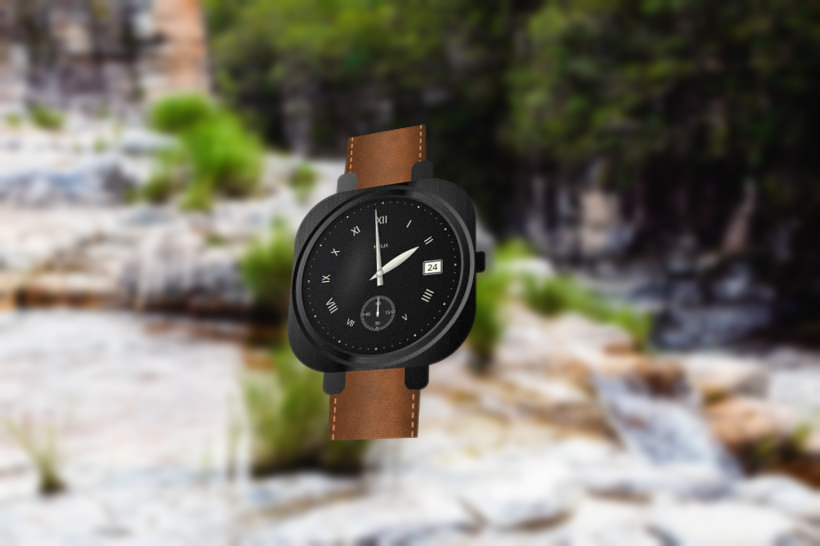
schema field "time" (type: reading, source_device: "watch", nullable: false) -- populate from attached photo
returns 1:59
